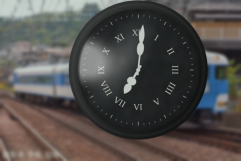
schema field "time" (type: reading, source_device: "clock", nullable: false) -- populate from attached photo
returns 7:01
